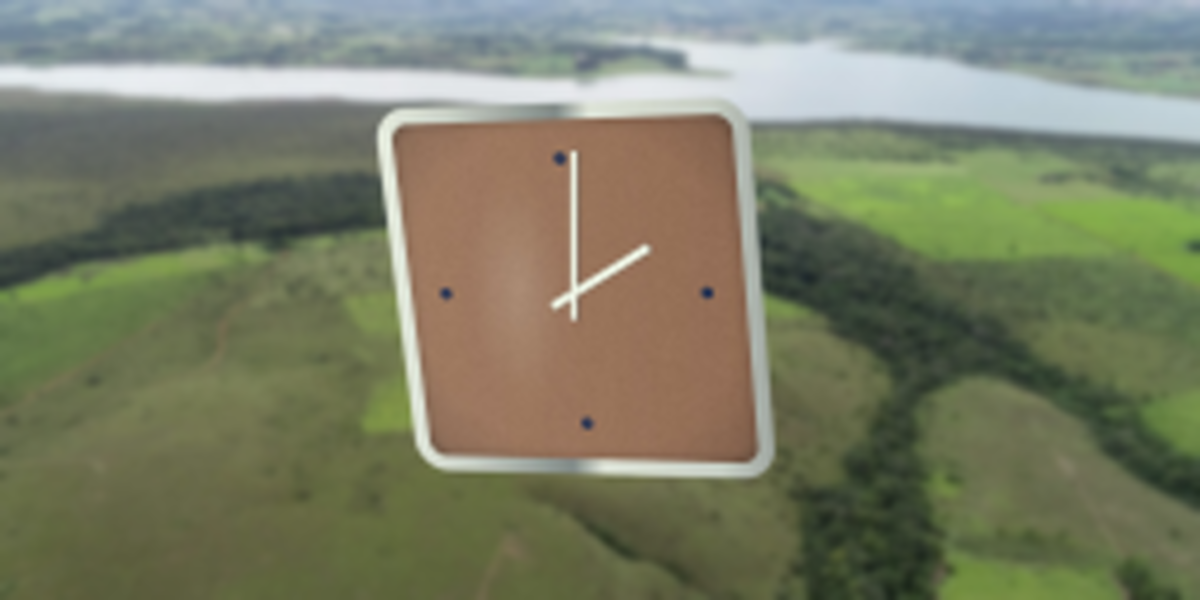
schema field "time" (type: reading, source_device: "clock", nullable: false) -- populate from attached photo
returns 2:01
